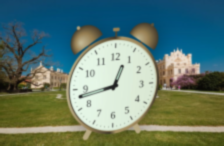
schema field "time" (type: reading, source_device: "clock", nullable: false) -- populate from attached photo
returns 12:43
